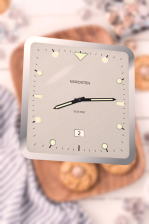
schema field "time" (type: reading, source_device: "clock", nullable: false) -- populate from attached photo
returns 8:14
